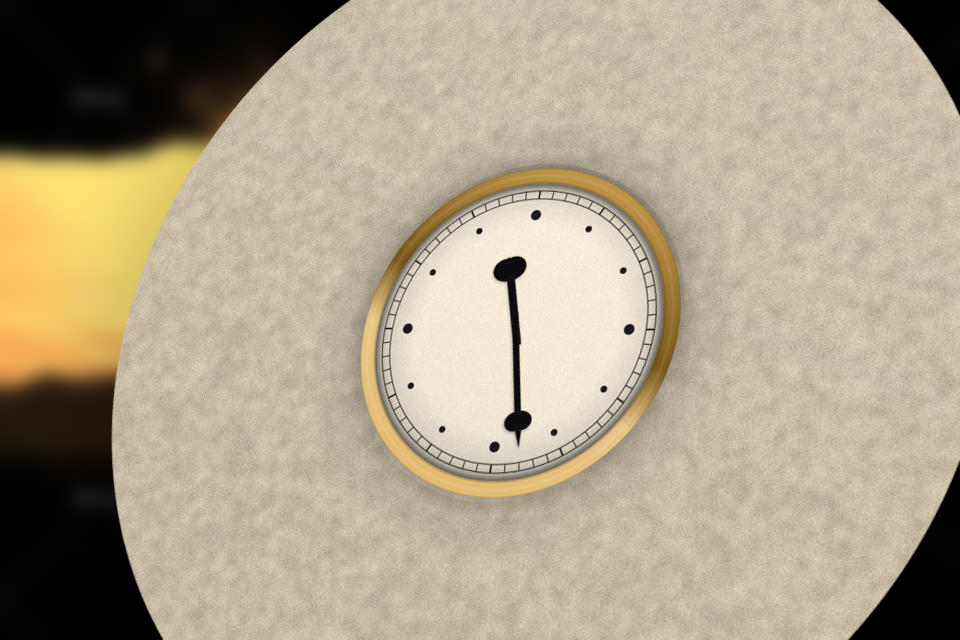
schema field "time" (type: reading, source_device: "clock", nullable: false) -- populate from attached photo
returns 11:28
